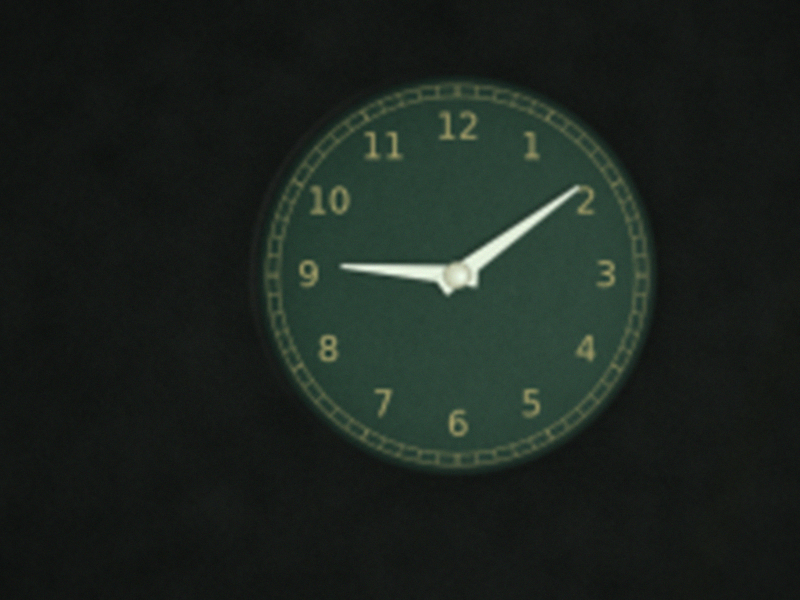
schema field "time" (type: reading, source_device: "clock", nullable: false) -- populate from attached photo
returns 9:09
